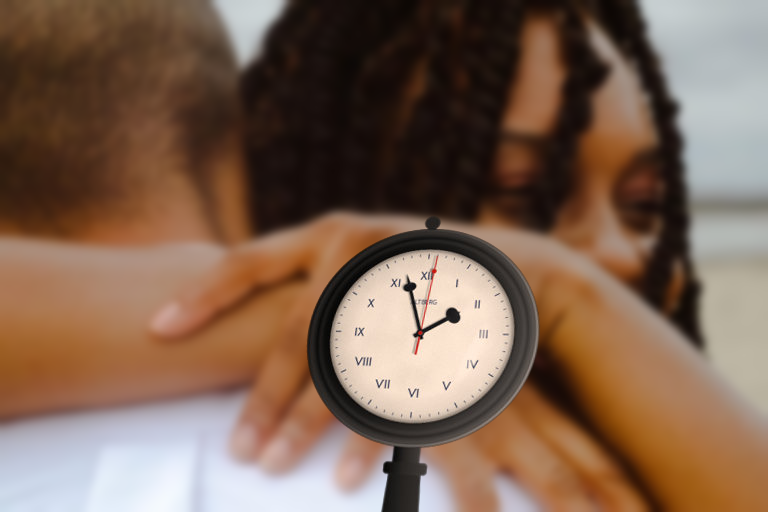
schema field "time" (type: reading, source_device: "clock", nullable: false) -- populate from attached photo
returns 1:57:01
